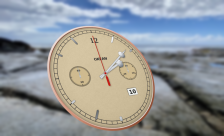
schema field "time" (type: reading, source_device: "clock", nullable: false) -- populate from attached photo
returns 2:09
